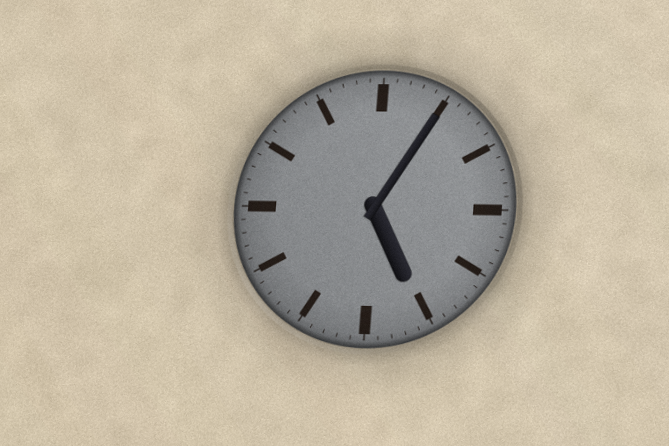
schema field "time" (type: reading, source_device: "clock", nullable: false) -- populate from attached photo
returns 5:05
